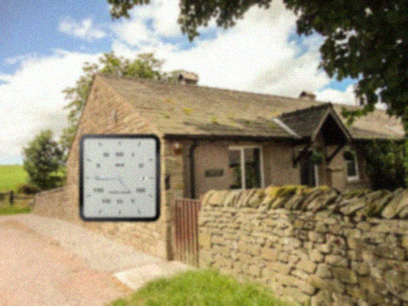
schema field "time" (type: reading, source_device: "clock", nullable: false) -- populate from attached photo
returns 4:45
